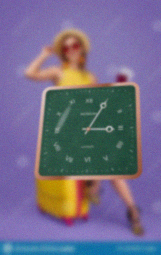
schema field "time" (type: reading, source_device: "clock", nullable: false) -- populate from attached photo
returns 3:05
